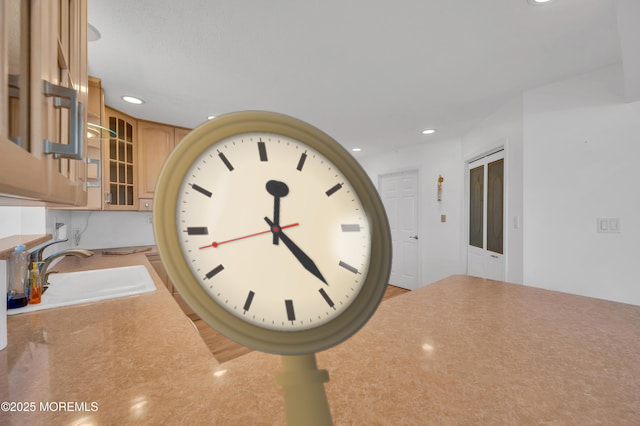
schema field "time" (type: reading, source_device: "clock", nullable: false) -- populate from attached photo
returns 12:23:43
